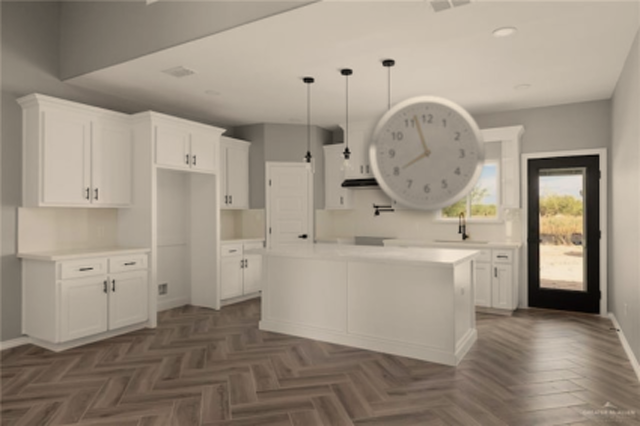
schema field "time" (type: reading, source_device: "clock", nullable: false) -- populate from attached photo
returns 7:57
